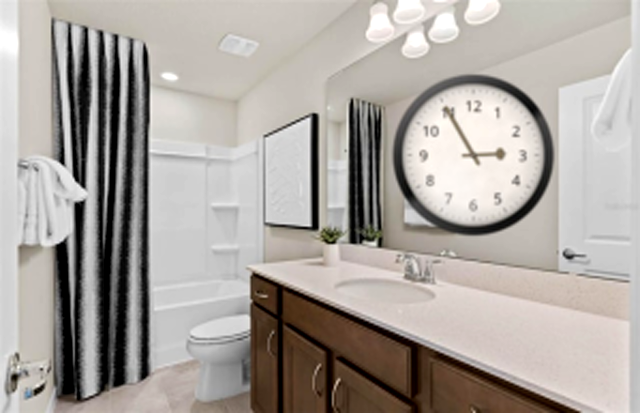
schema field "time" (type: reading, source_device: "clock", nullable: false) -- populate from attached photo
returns 2:55
